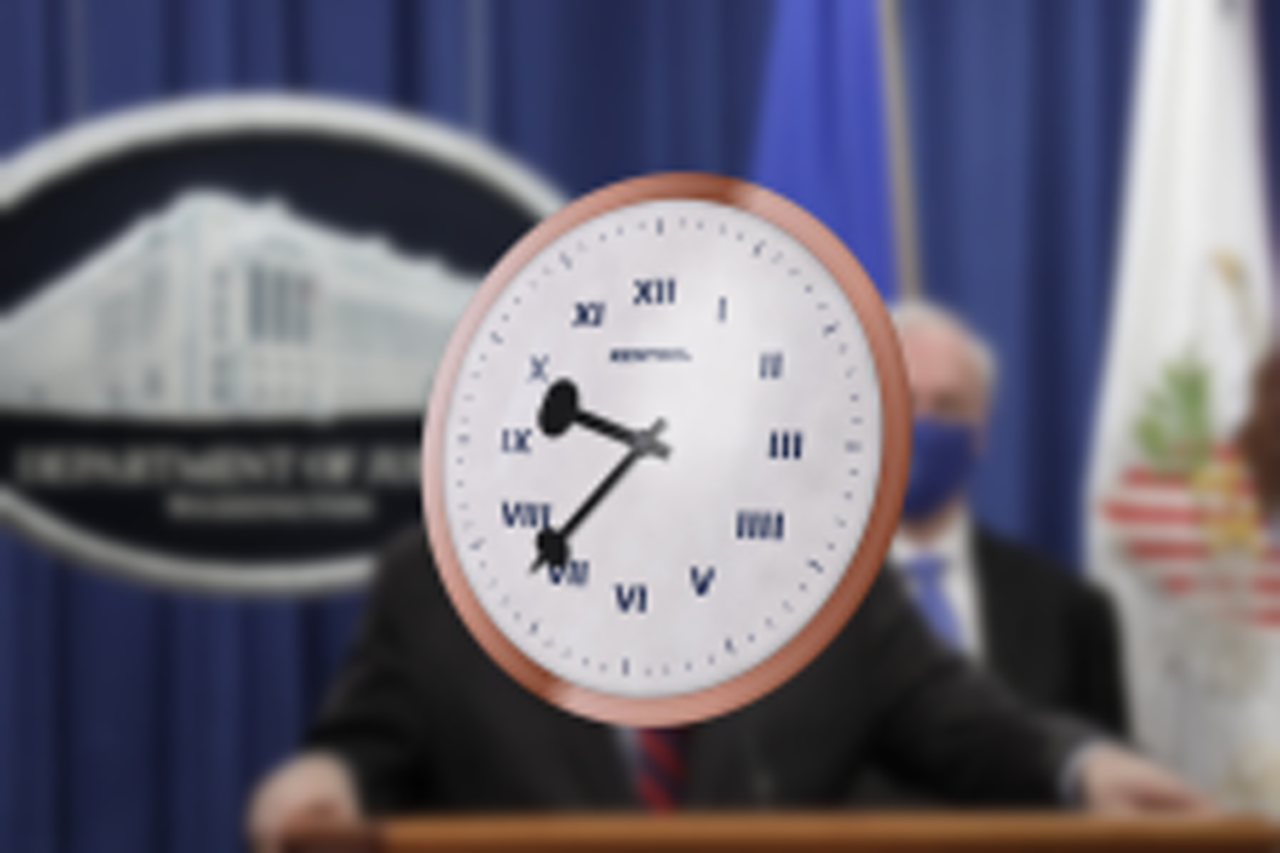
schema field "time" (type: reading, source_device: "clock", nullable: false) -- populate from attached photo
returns 9:37
